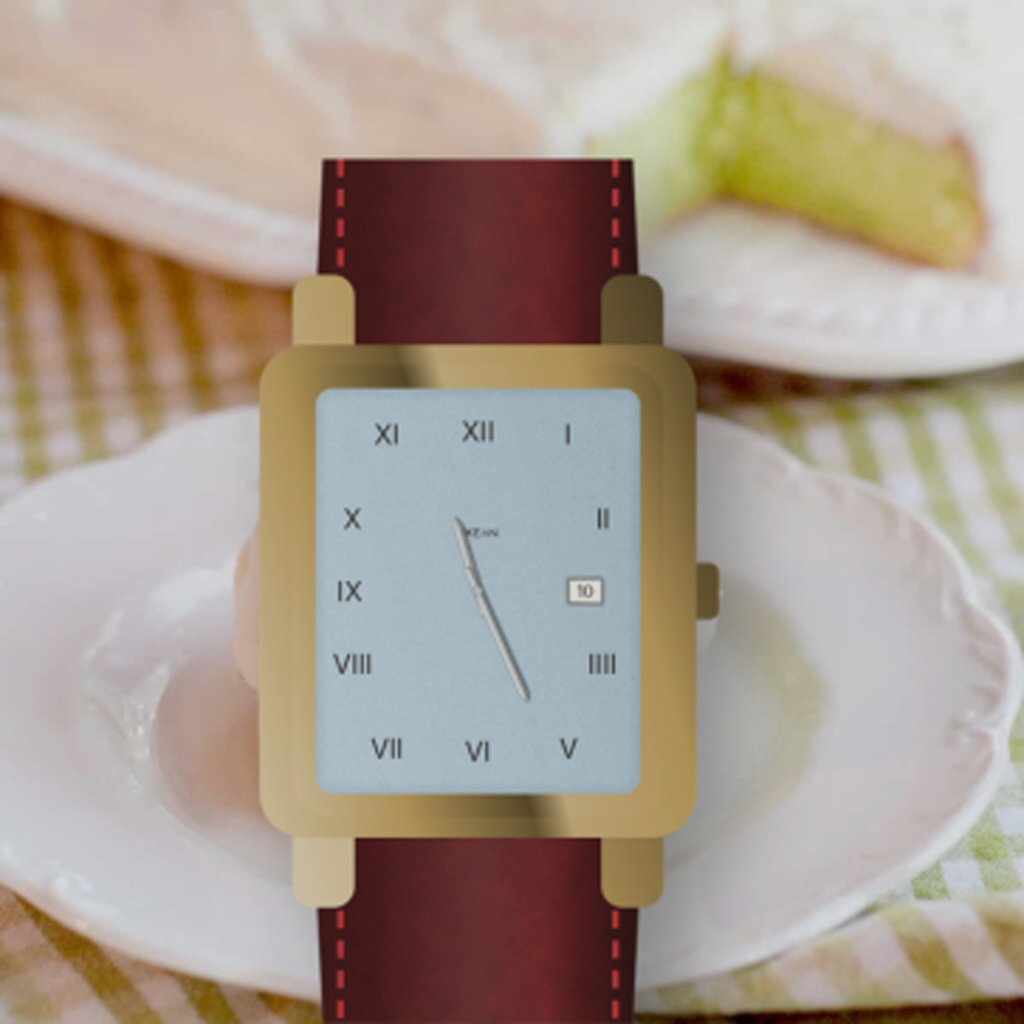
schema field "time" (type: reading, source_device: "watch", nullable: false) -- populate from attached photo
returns 11:26
